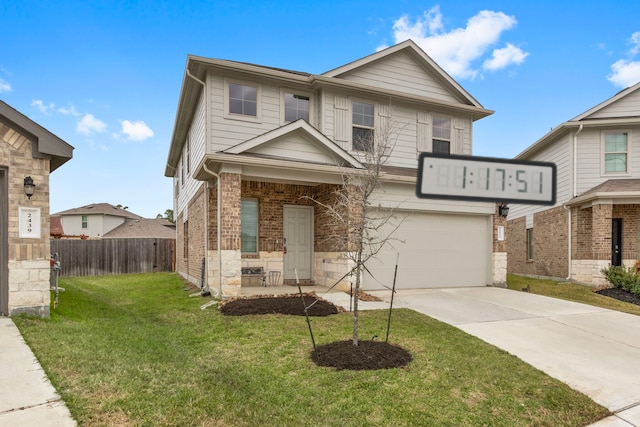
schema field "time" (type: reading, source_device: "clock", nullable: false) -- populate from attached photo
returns 1:17:51
